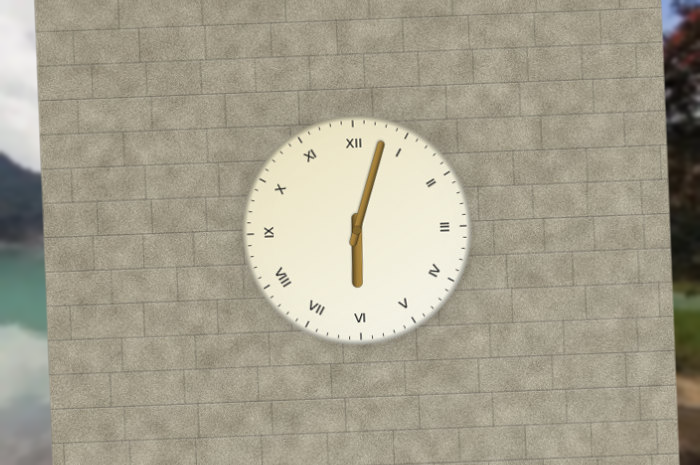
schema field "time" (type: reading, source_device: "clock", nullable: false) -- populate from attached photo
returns 6:03
